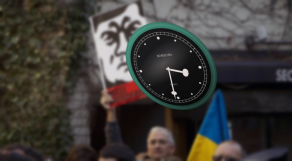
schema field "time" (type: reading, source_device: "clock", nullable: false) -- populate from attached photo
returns 3:31
